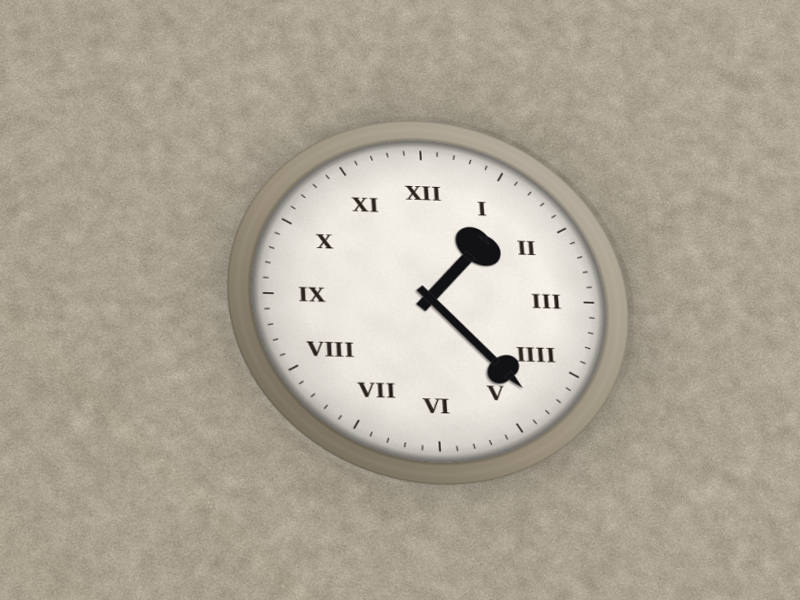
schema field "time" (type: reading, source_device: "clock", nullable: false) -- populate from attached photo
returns 1:23
